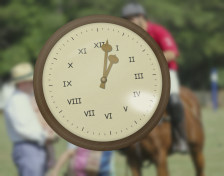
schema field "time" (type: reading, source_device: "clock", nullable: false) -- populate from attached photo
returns 1:02
